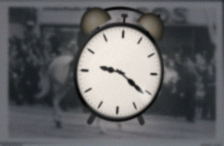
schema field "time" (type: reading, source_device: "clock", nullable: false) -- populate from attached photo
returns 9:21
